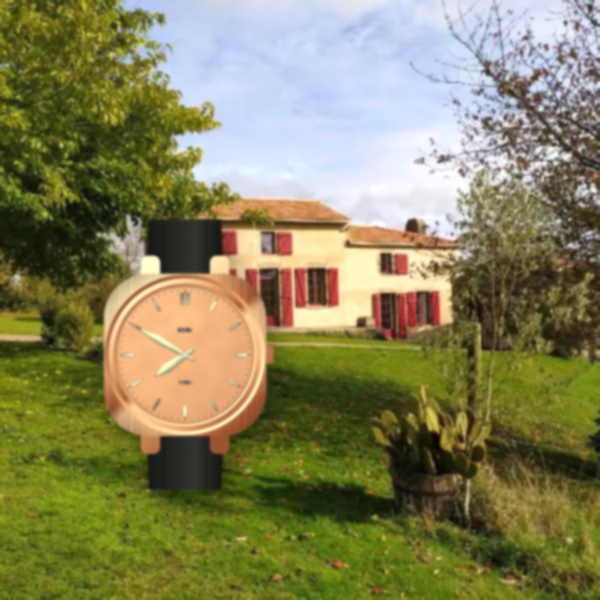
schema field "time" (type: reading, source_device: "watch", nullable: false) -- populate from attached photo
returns 7:50
